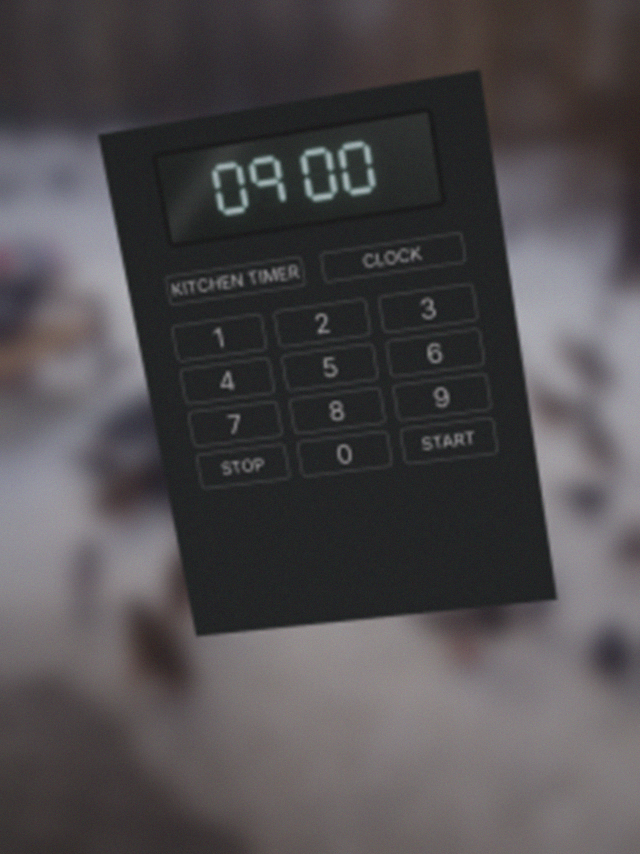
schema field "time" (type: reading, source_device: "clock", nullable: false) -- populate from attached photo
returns 9:00
